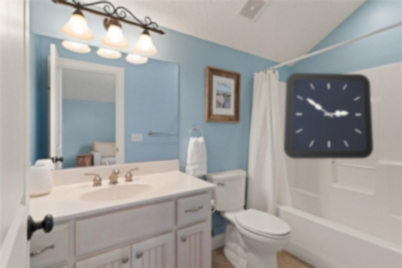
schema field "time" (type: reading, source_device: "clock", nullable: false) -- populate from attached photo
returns 2:51
